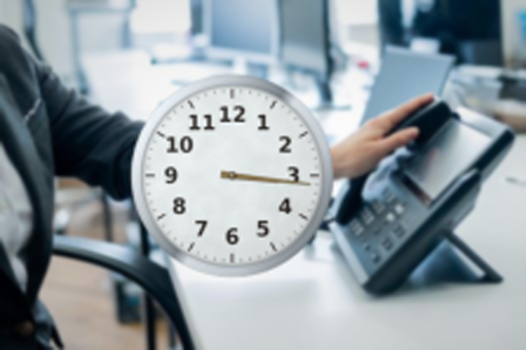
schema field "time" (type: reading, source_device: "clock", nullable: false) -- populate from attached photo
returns 3:16
